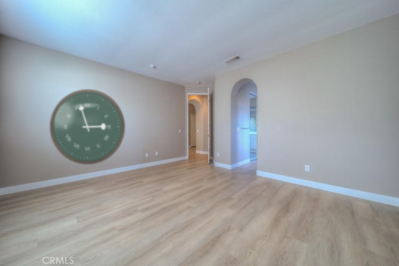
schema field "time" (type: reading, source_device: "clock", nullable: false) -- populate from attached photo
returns 2:57
